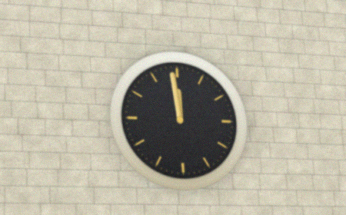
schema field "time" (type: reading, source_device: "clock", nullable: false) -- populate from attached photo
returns 11:59
